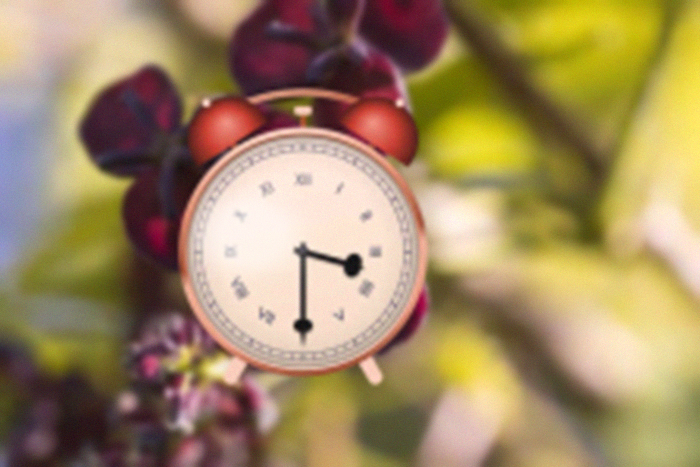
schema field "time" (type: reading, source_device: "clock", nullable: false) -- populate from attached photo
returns 3:30
